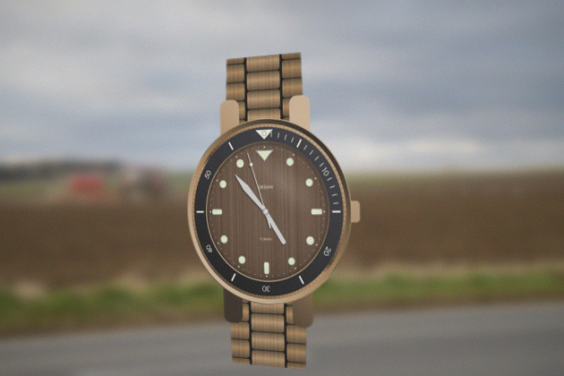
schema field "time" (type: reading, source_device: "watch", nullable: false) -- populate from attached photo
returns 4:52:57
